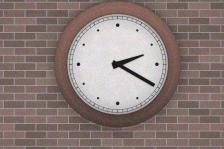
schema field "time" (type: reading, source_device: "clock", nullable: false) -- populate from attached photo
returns 2:20
